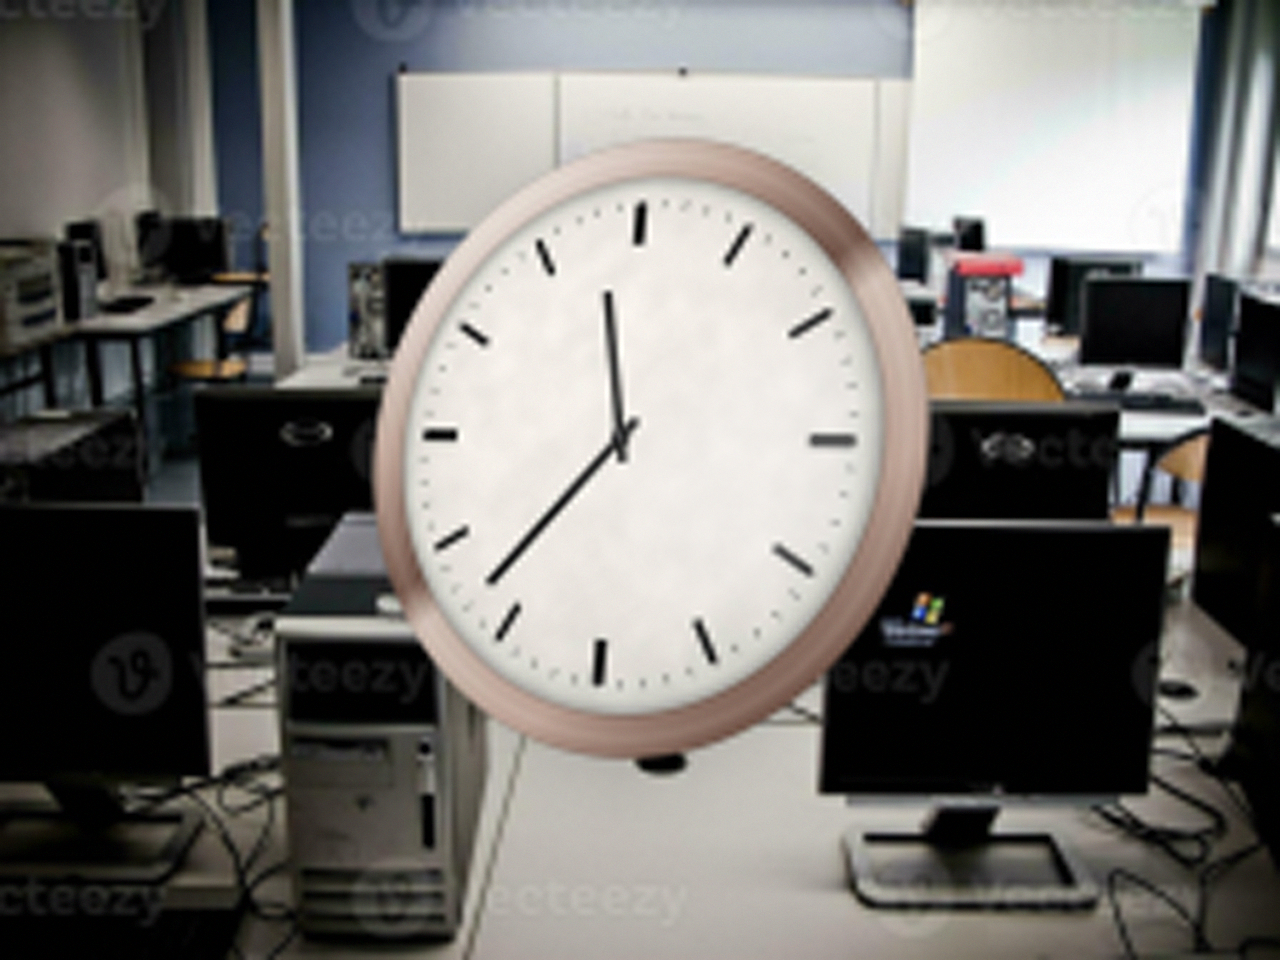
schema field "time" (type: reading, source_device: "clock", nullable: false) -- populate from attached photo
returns 11:37
